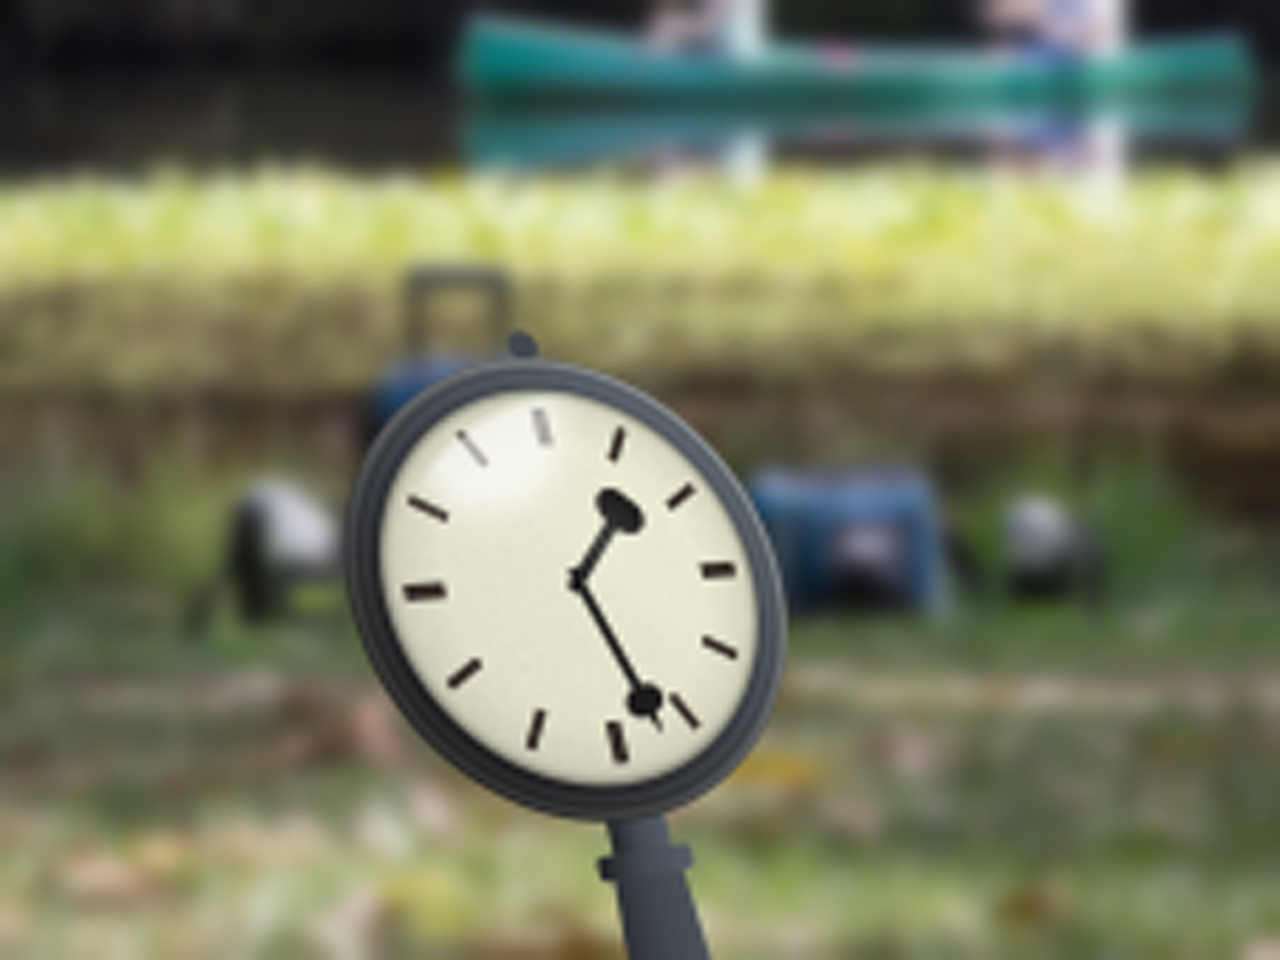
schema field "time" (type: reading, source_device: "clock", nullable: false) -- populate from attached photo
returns 1:27
